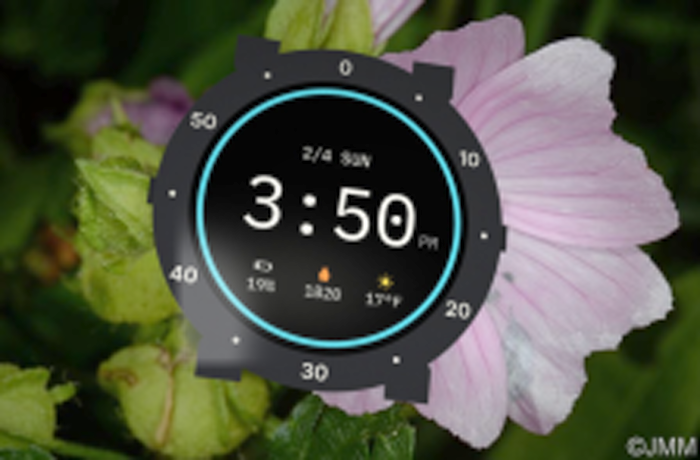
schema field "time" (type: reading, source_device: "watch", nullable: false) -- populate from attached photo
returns 3:50
